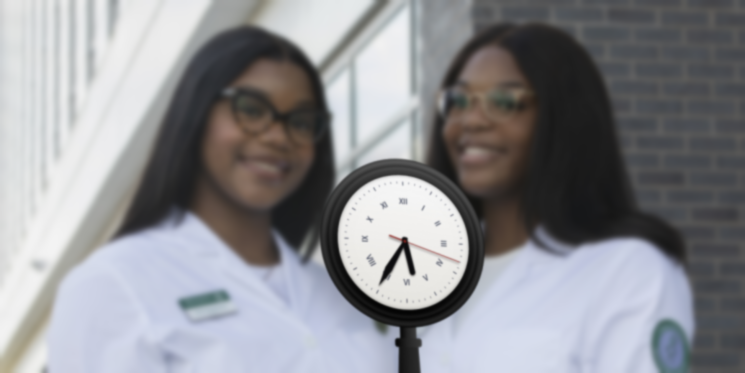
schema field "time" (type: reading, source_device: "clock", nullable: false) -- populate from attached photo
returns 5:35:18
